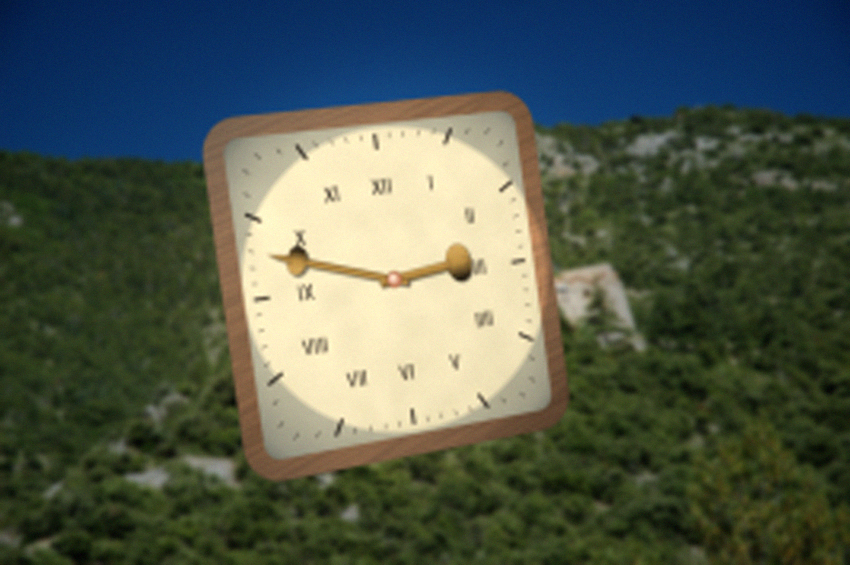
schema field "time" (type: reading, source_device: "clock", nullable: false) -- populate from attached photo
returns 2:48
